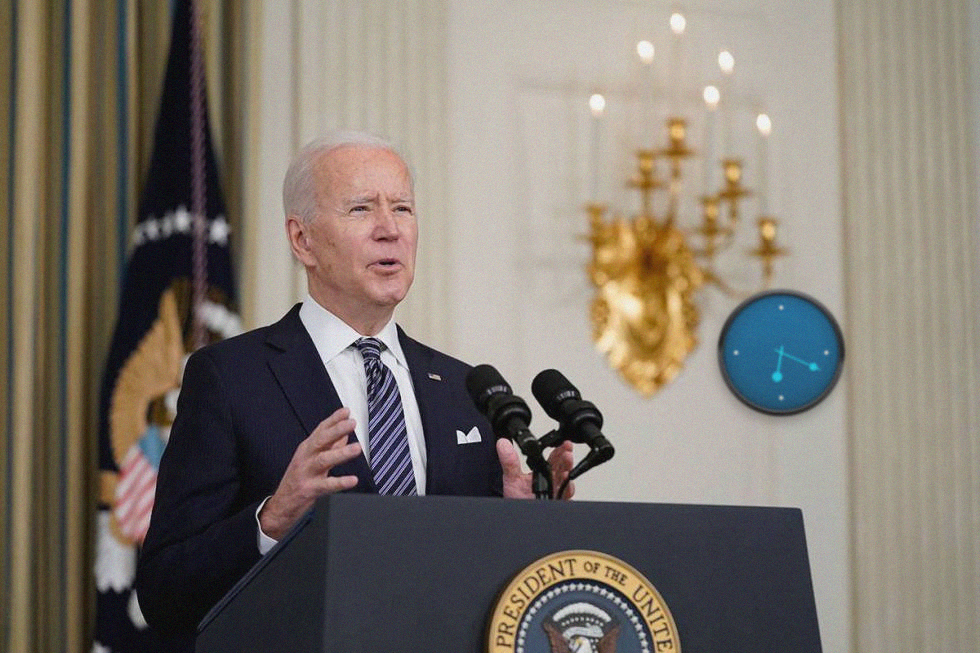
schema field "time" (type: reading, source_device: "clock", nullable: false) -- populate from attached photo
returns 6:19
